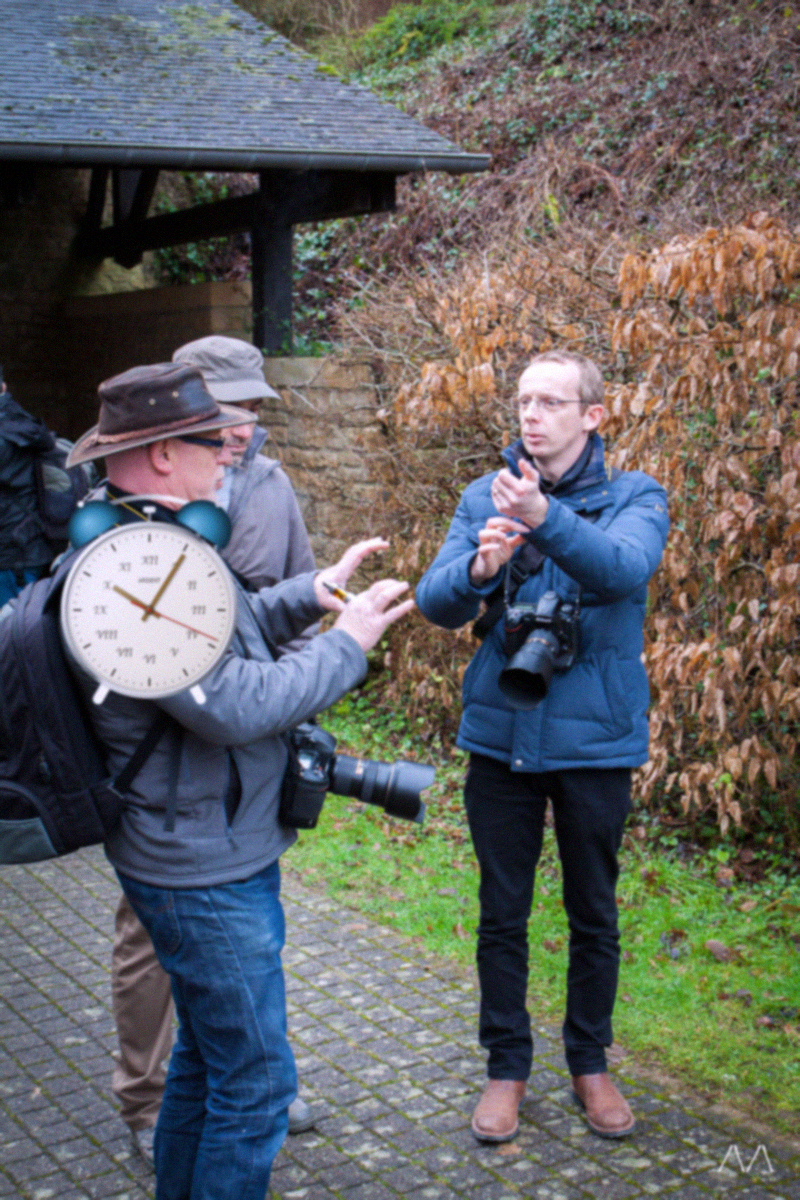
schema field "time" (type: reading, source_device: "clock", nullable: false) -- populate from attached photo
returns 10:05:19
